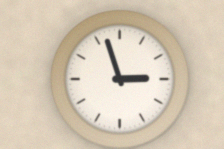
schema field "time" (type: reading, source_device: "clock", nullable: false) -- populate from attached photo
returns 2:57
